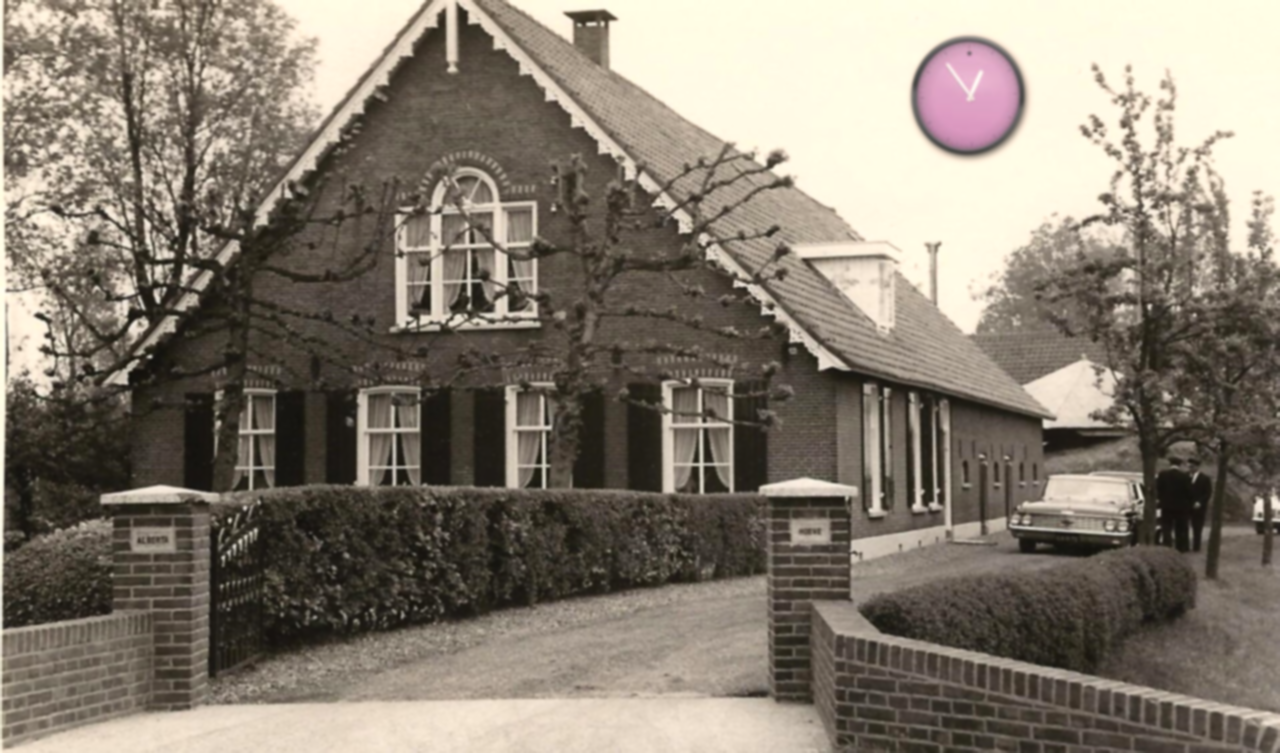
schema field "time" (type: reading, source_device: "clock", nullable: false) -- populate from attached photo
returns 12:54
